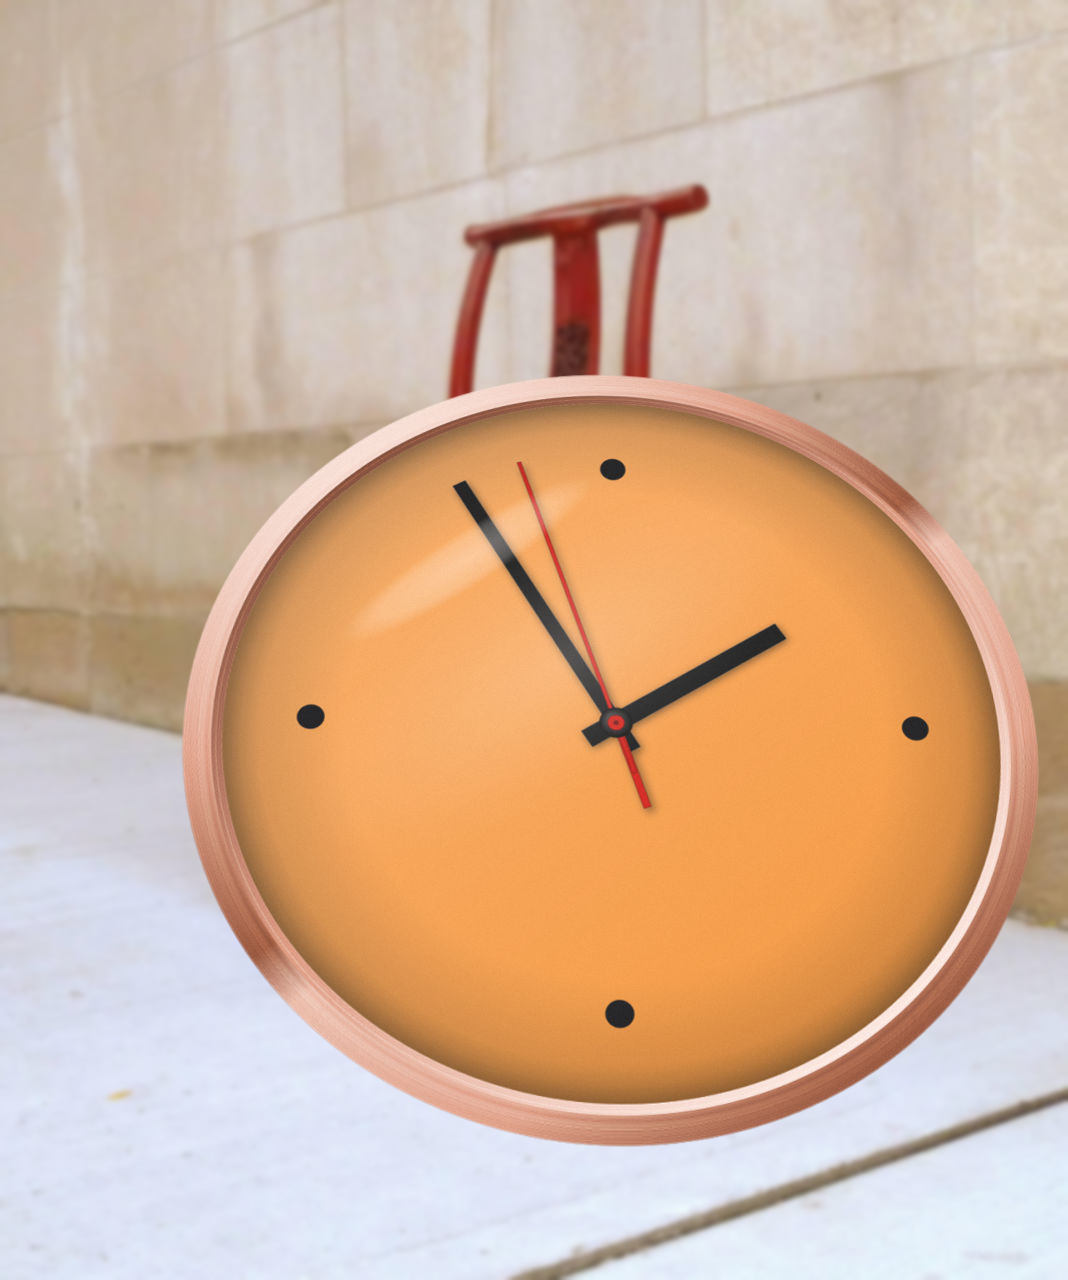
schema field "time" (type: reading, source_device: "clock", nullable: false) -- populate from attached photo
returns 1:54:57
